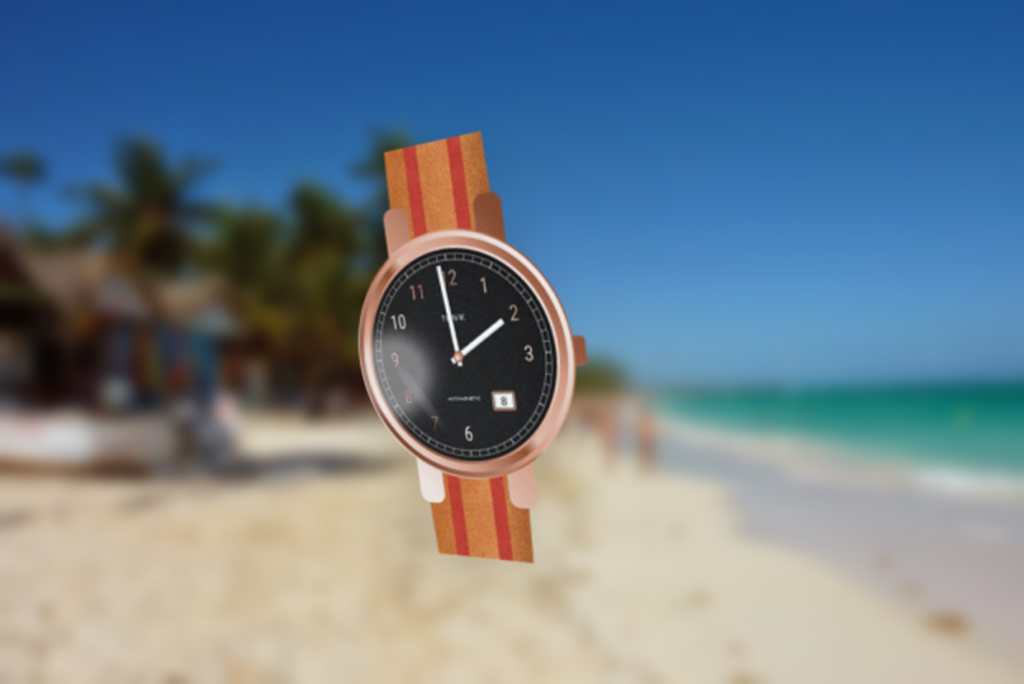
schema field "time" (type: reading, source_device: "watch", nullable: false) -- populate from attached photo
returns 1:59
